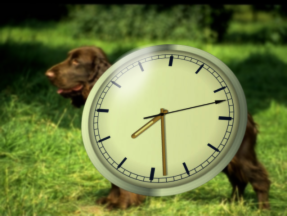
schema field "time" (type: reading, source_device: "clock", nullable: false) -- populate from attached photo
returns 7:28:12
